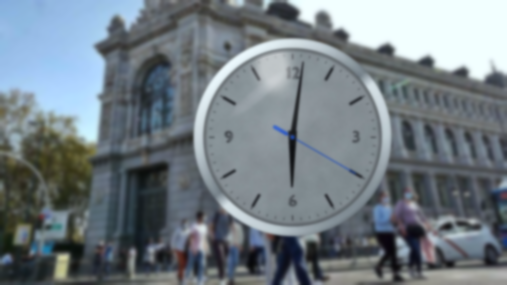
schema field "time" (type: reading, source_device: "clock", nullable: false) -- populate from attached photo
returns 6:01:20
